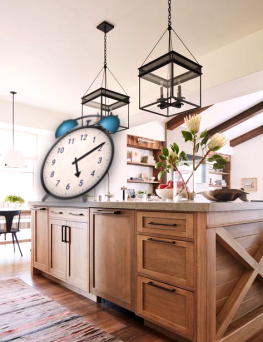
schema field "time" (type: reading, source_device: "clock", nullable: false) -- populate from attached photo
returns 5:09
